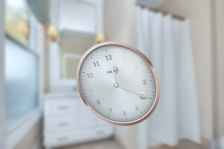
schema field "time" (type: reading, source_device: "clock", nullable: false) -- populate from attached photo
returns 12:20
